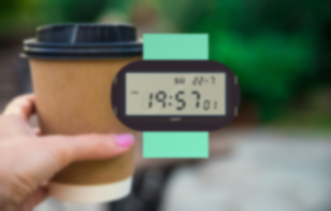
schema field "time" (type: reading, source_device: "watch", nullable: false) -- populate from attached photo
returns 19:57
